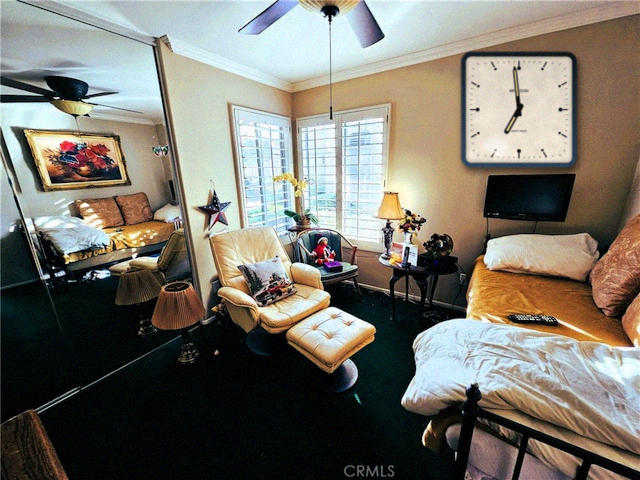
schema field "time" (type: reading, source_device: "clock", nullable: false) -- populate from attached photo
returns 6:59
